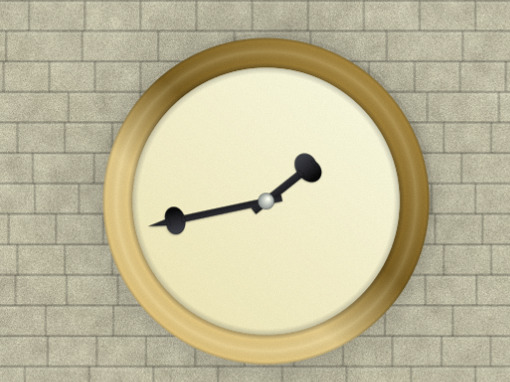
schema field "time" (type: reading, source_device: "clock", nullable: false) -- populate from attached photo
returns 1:43
